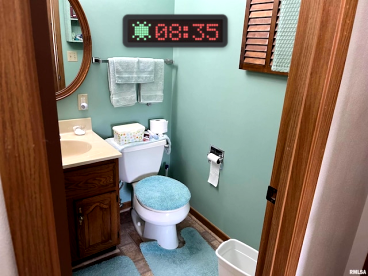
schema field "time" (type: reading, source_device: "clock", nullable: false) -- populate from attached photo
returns 8:35
